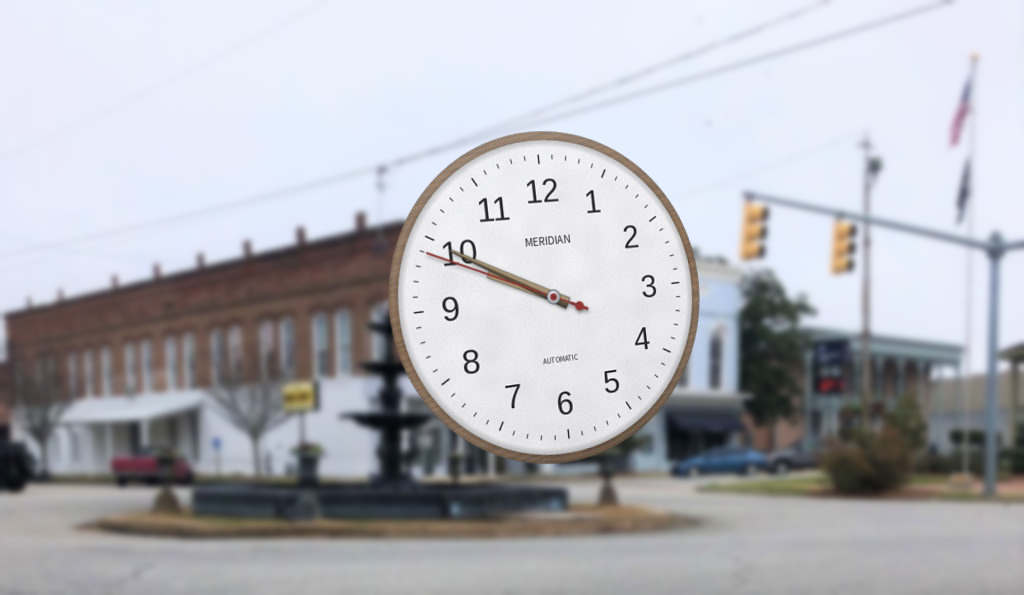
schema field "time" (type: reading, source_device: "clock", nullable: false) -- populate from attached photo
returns 9:49:49
